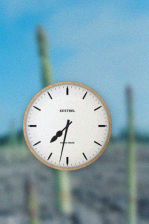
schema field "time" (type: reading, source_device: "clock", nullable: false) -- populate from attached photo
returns 7:32
